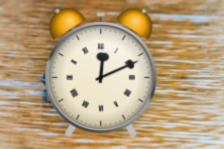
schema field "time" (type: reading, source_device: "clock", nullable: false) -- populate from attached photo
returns 12:11
